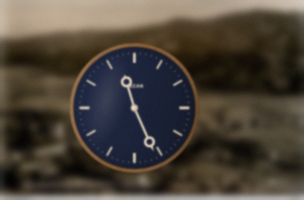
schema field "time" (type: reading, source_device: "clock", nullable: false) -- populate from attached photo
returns 11:26
